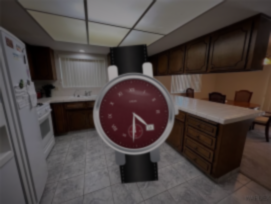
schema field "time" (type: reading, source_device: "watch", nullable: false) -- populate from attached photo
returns 4:31
